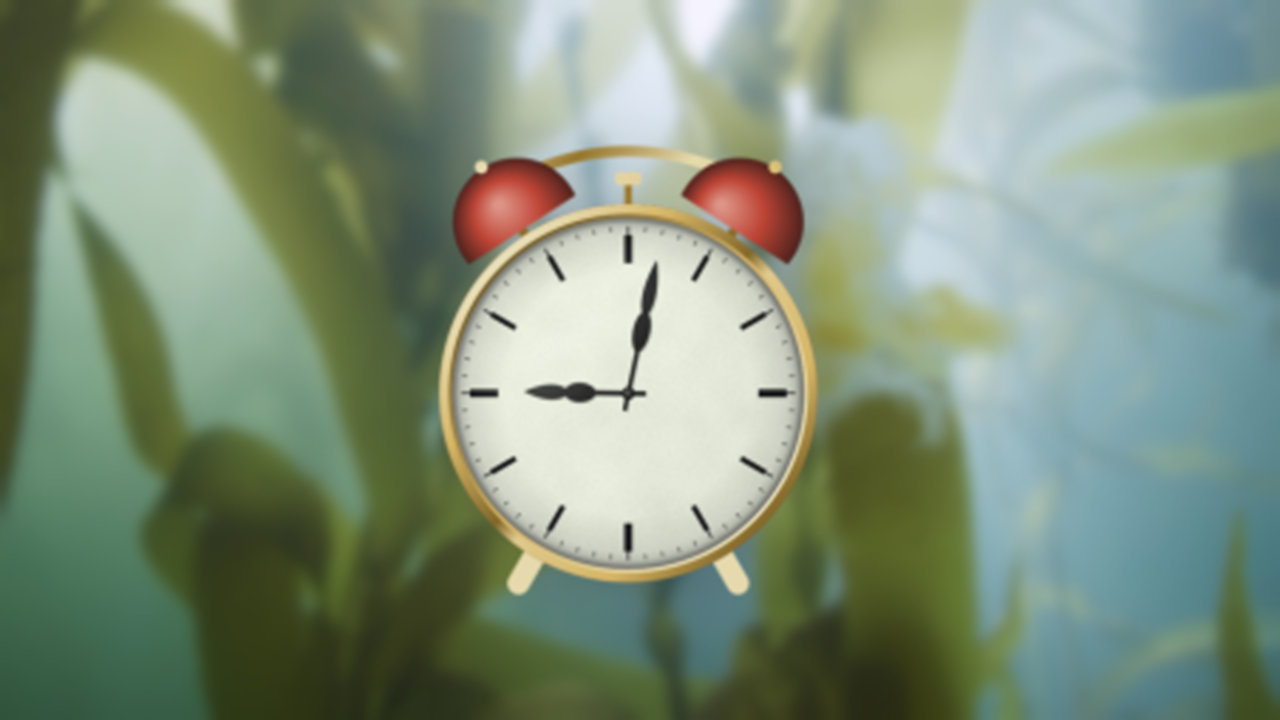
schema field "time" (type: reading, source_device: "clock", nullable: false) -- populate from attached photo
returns 9:02
